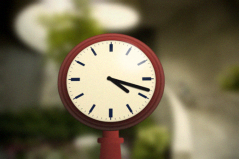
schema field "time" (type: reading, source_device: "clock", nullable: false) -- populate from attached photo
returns 4:18
